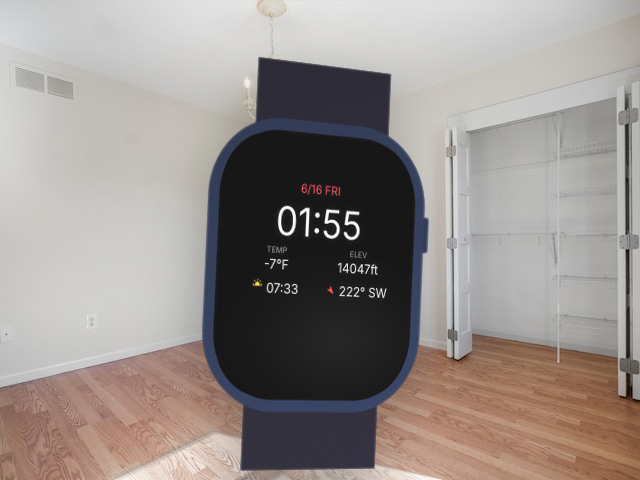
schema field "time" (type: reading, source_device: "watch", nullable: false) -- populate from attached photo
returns 1:55
